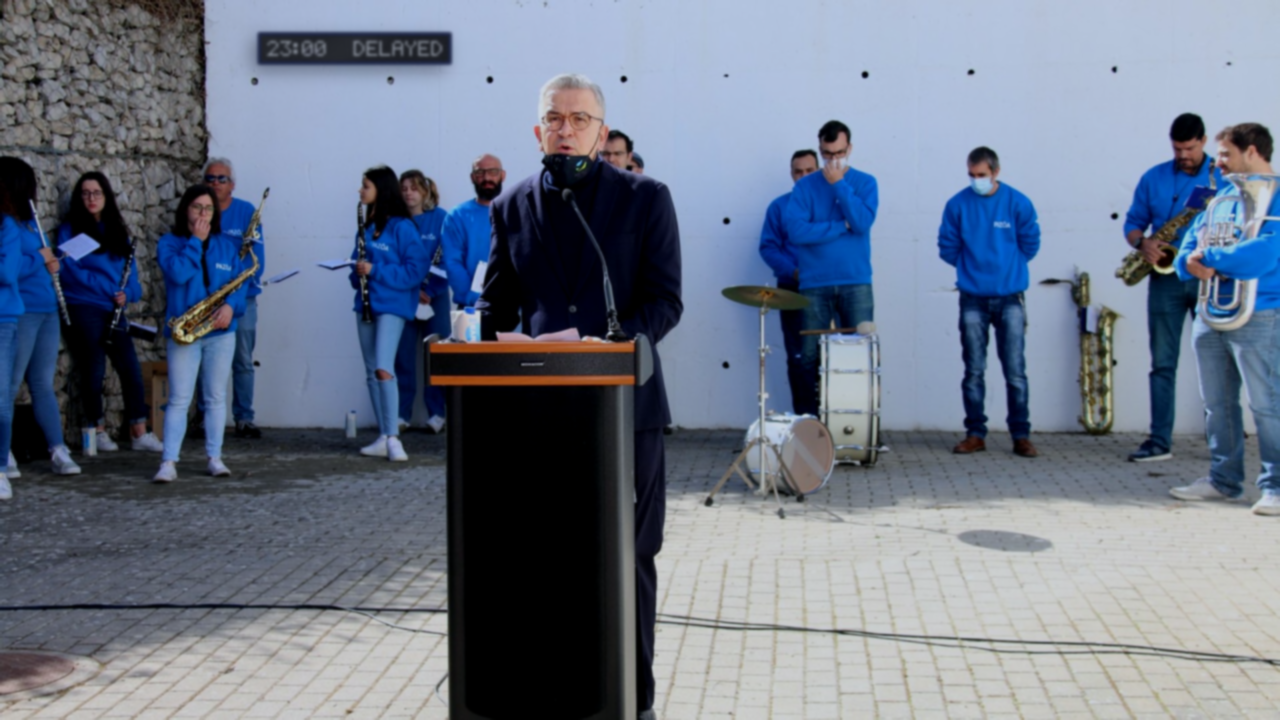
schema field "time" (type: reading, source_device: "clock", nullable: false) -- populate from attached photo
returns 23:00
